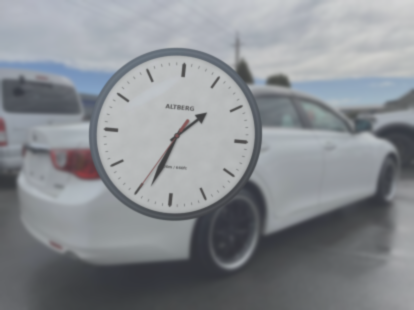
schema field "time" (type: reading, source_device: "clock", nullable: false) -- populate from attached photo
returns 1:33:35
